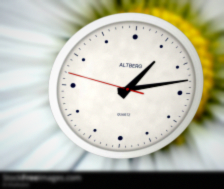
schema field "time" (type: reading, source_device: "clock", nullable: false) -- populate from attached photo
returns 1:12:47
